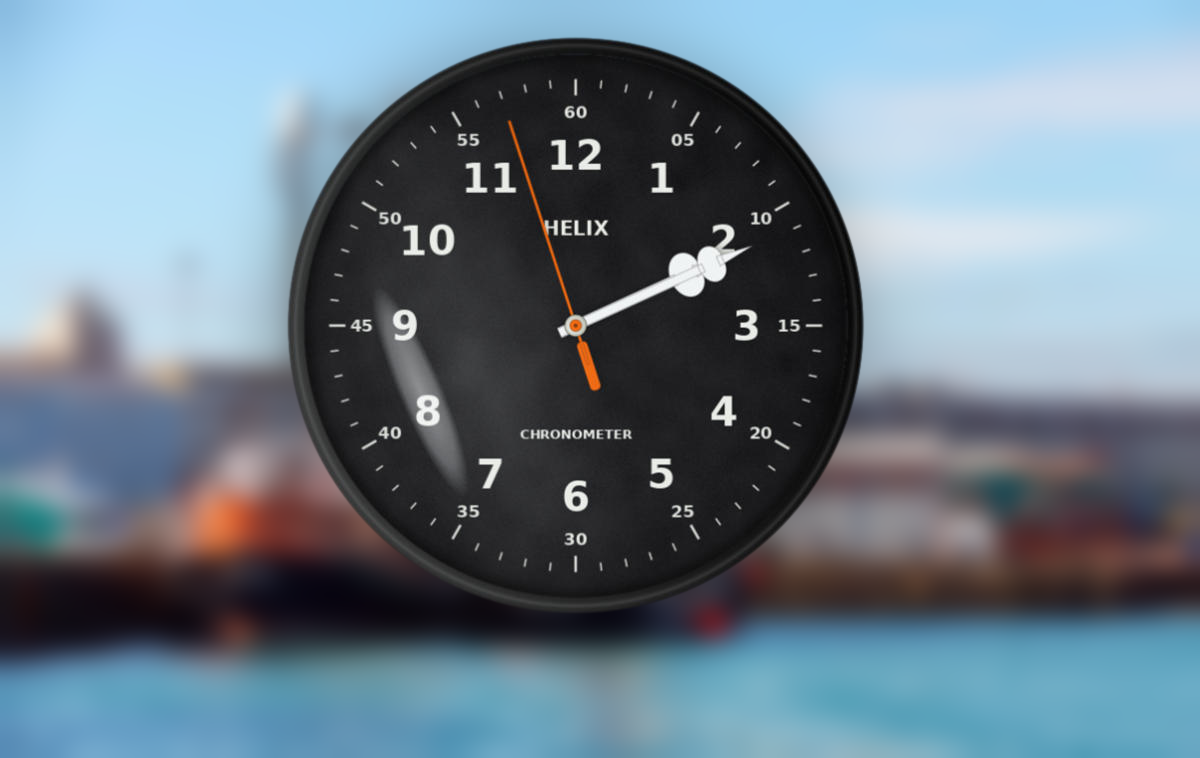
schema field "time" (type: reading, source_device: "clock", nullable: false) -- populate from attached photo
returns 2:10:57
